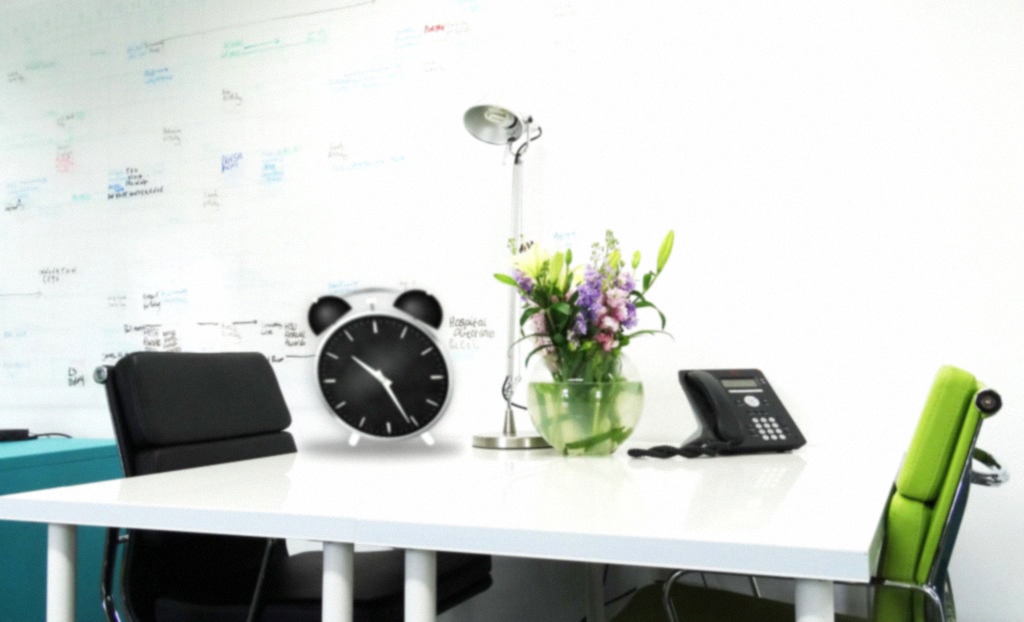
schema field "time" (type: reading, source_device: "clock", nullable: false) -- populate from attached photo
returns 10:26
